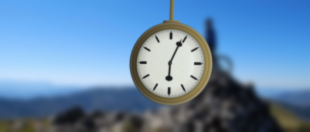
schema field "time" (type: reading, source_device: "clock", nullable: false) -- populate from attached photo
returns 6:04
